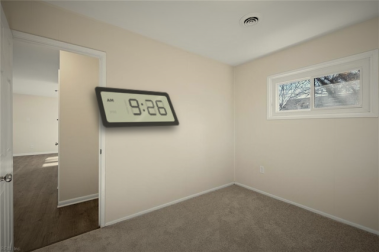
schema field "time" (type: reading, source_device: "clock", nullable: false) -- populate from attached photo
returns 9:26
